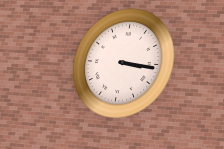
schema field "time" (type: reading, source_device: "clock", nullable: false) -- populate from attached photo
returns 3:16
